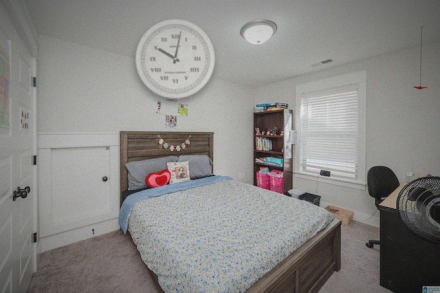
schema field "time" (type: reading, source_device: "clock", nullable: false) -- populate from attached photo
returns 10:02
